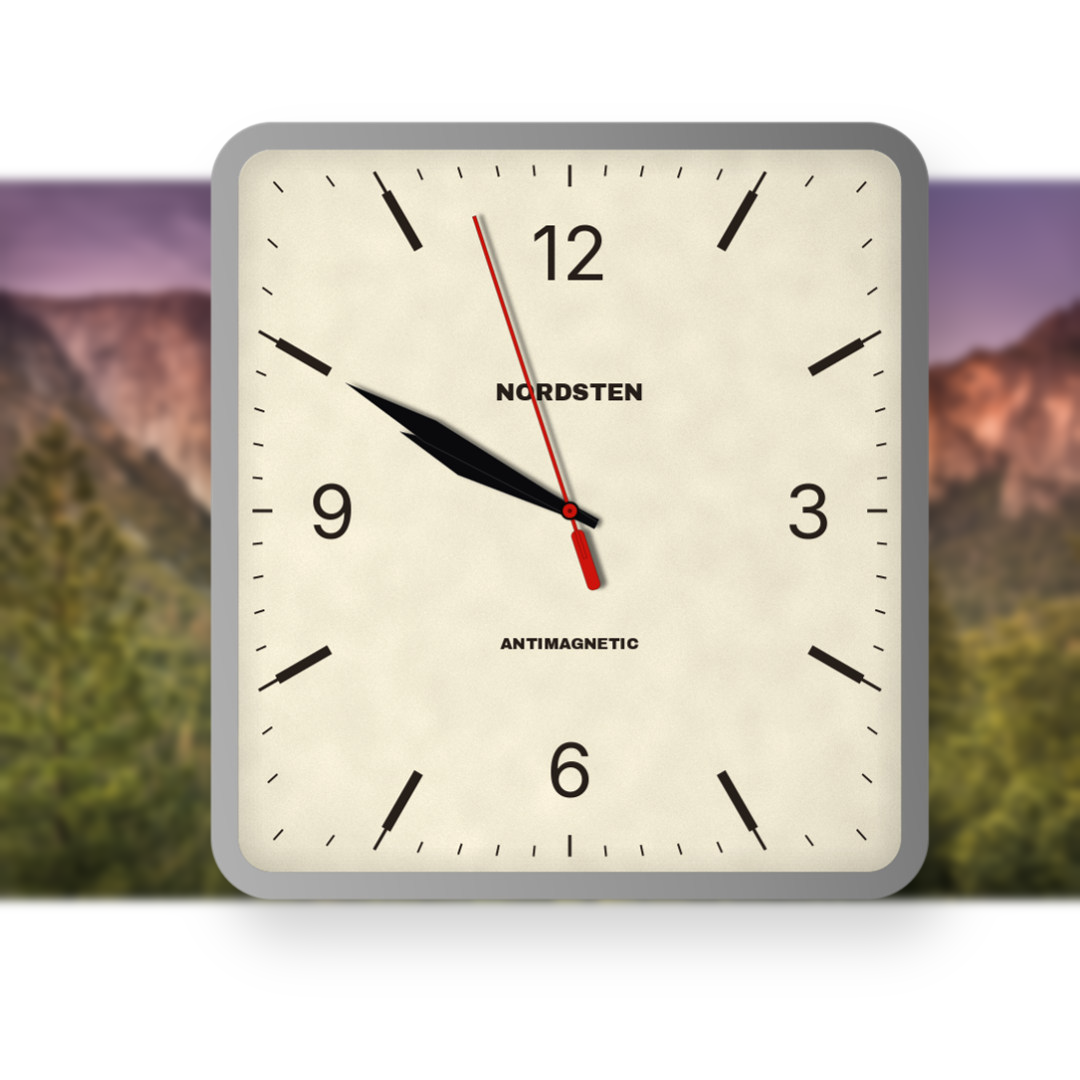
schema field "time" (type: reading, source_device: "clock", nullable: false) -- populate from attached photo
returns 9:49:57
